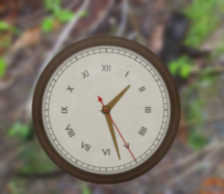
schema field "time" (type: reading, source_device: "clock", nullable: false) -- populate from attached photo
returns 1:27:25
